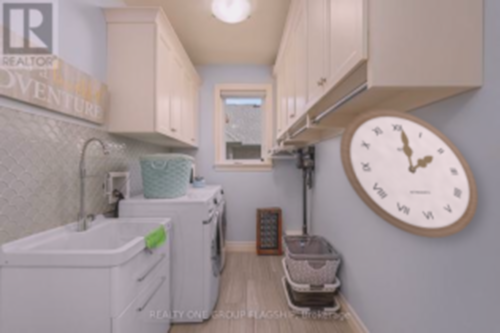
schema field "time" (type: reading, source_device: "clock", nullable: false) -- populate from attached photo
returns 2:01
